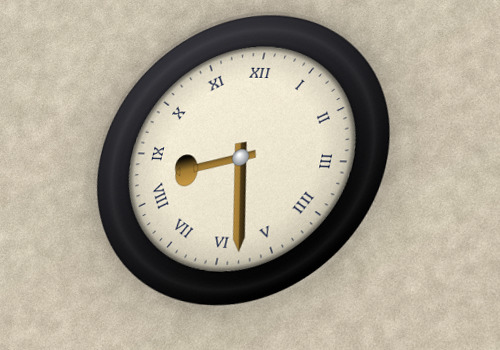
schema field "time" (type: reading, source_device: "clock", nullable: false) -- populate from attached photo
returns 8:28
